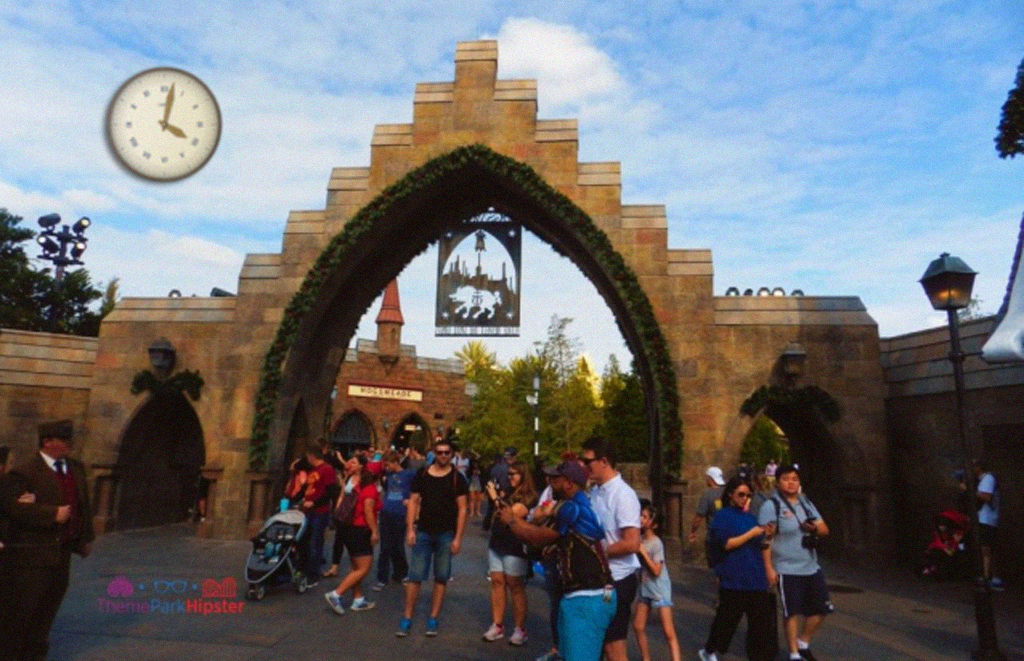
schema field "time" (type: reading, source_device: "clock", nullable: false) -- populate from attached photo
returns 4:02
